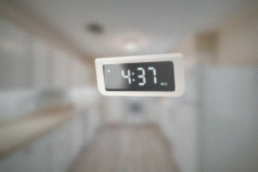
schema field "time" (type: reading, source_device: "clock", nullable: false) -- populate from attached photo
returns 4:37
